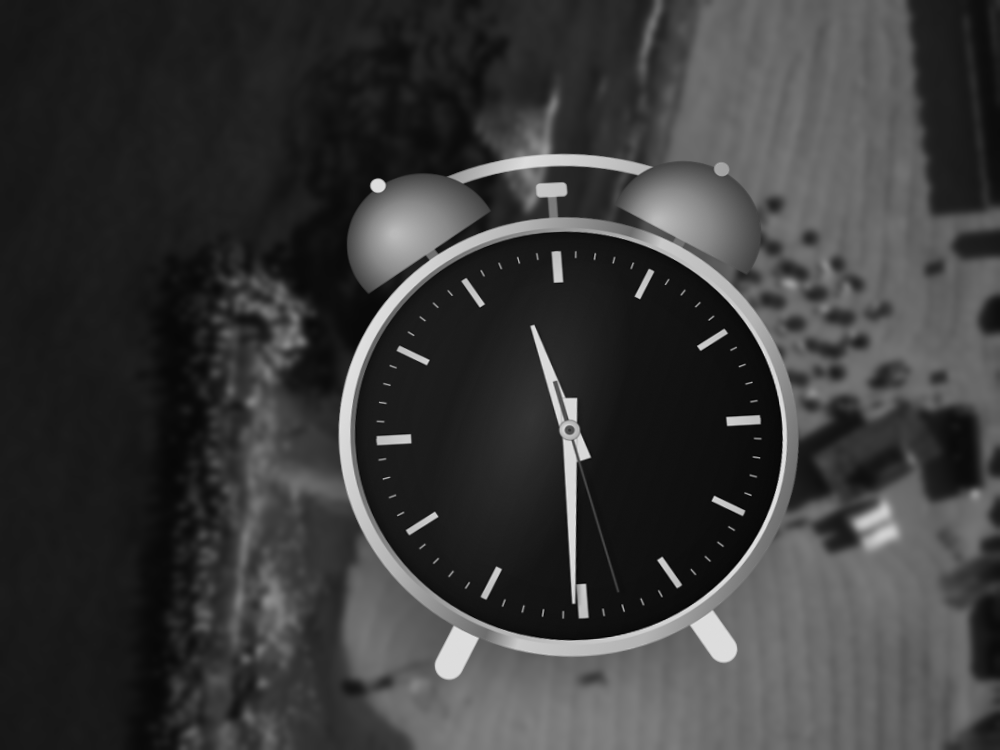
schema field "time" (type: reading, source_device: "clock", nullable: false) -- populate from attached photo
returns 11:30:28
